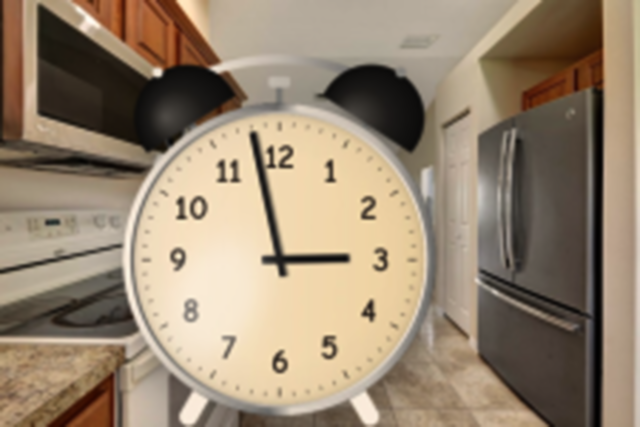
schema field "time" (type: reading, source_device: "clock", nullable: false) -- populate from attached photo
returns 2:58
